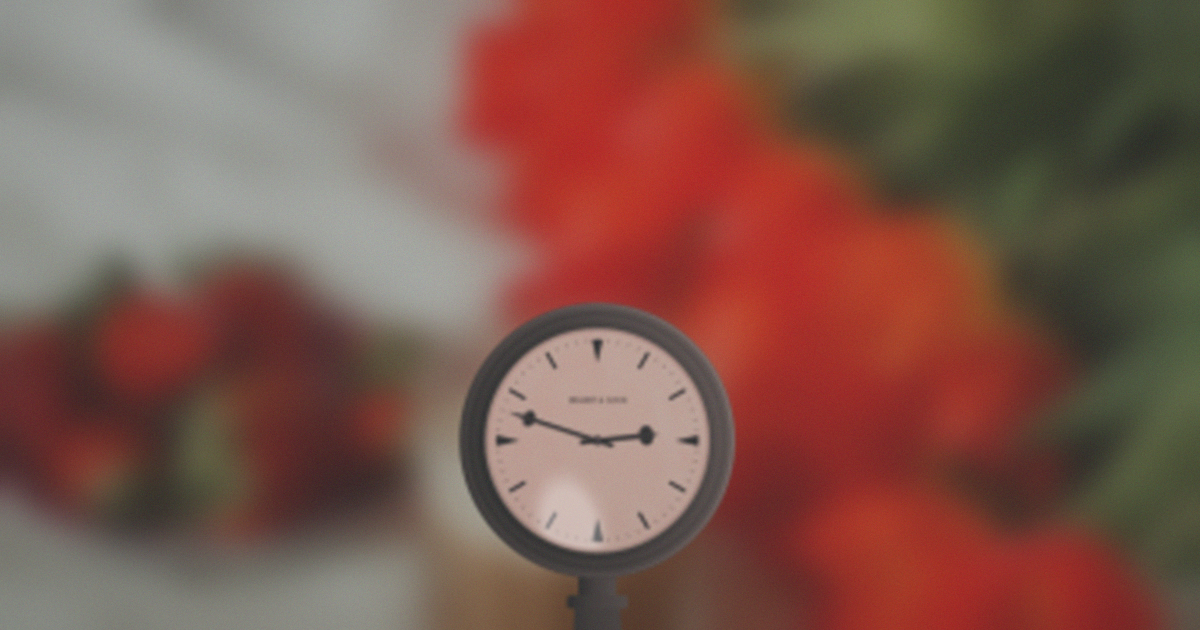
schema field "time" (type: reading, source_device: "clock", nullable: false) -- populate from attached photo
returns 2:48
